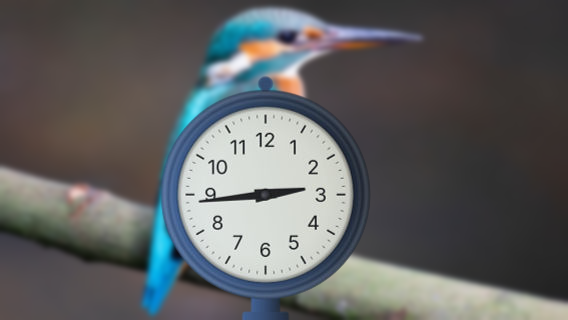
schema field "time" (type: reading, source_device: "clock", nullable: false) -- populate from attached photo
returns 2:44
